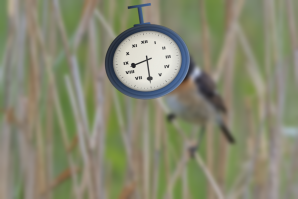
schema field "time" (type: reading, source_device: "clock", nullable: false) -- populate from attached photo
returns 8:30
